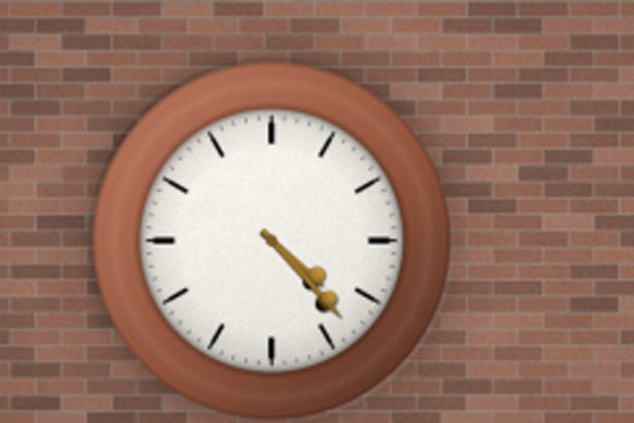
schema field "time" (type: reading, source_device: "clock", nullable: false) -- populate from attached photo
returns 4:23
